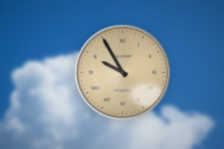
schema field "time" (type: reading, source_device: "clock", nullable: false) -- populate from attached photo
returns 9:55
